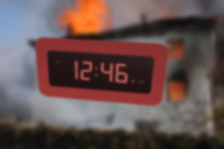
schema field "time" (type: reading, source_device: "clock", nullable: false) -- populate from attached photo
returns 12:46
